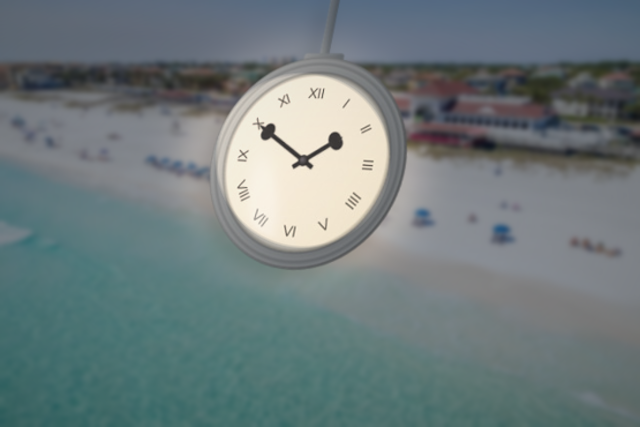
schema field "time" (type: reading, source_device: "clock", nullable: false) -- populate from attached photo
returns 1:50
